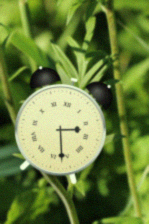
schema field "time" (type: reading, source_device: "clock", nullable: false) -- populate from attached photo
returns 2:27
